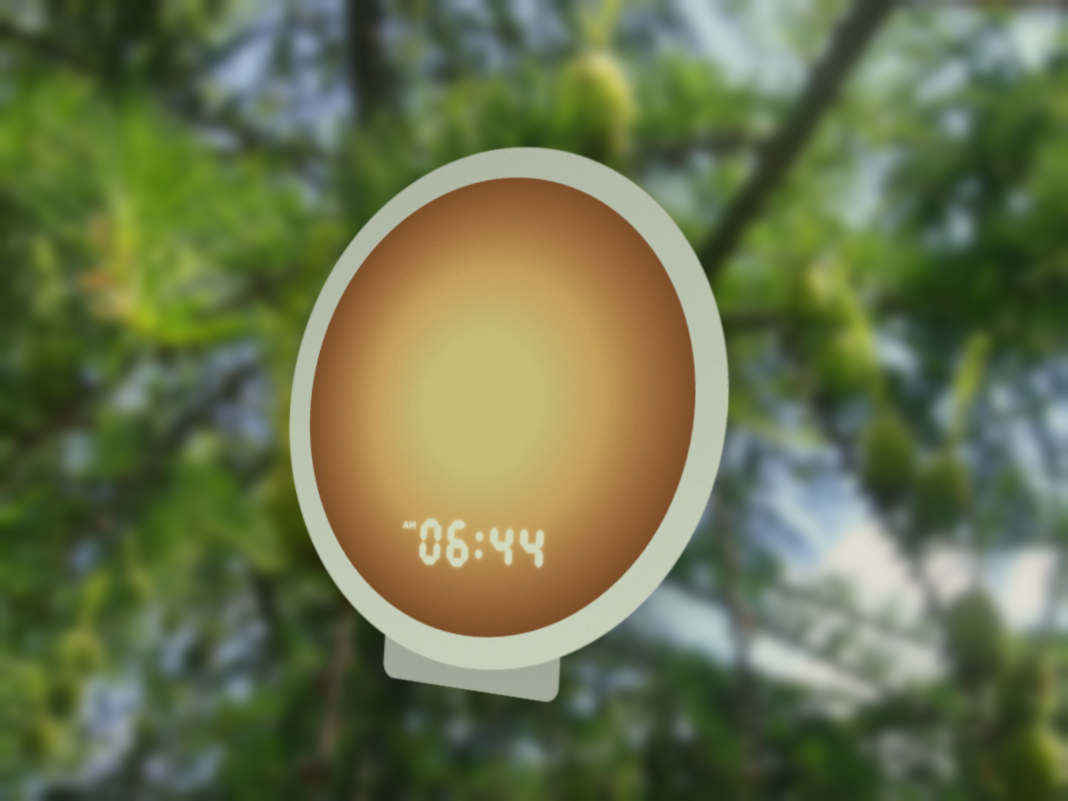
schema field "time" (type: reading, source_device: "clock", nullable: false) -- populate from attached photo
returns 6:44
